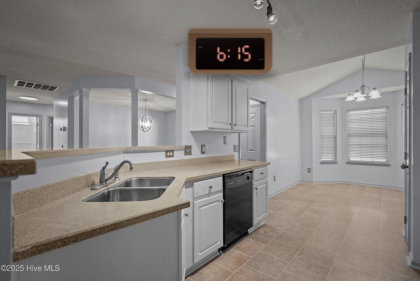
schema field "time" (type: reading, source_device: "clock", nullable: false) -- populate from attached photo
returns 6:15
